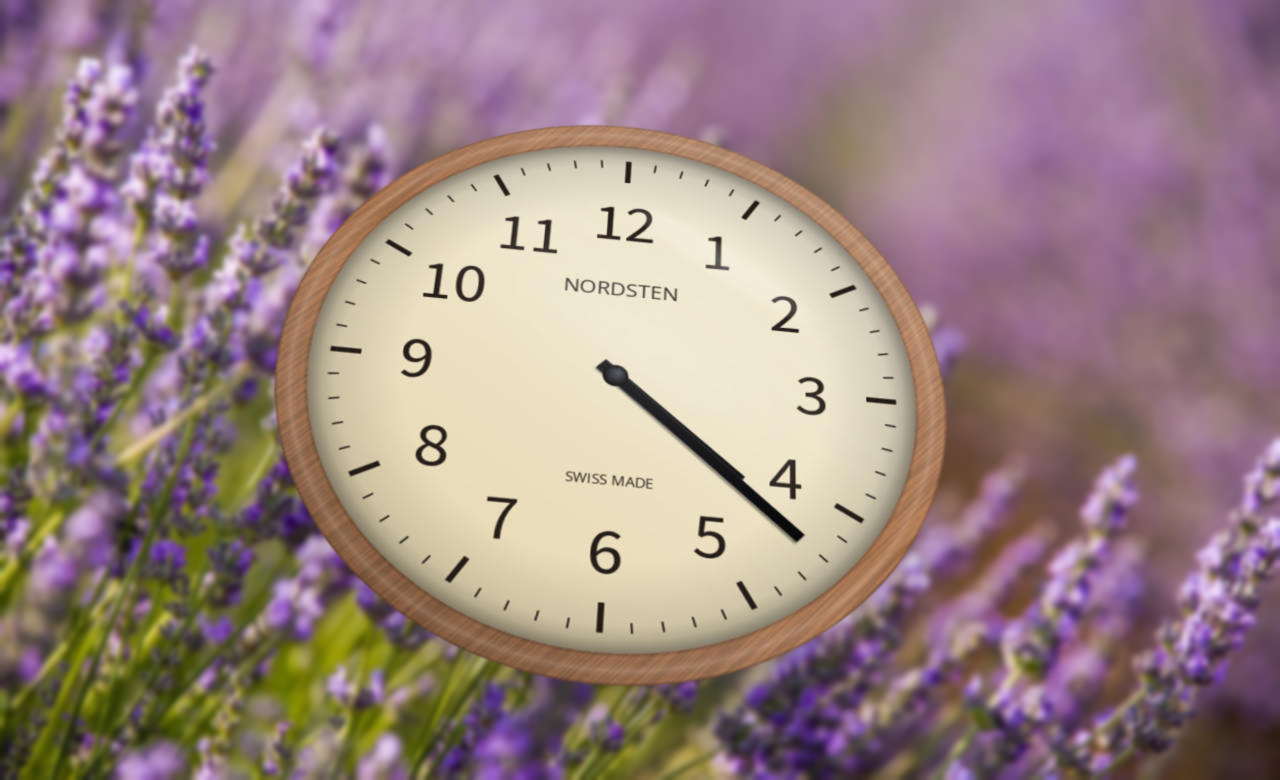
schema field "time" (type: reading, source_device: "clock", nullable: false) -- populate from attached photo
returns 4:22
